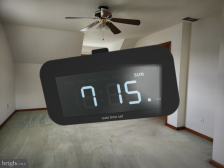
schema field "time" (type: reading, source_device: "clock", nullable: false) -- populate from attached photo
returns 7:15
